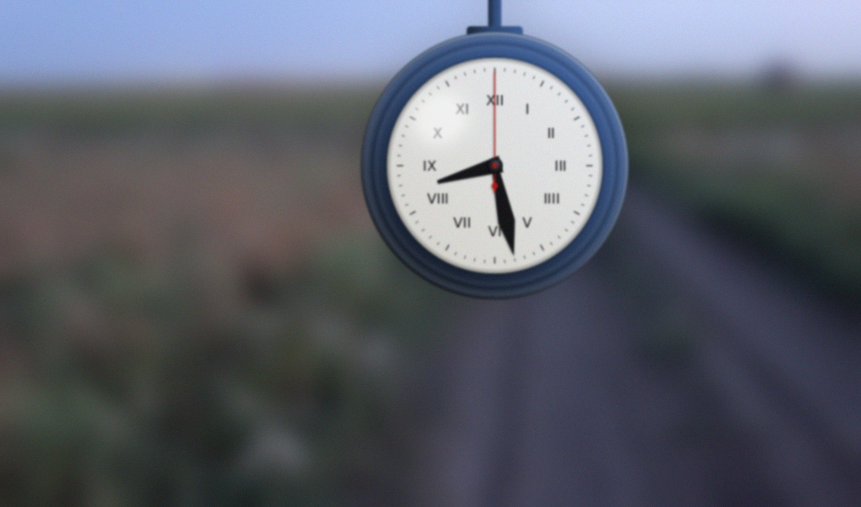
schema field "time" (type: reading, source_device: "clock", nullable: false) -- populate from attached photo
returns 8:28:00
